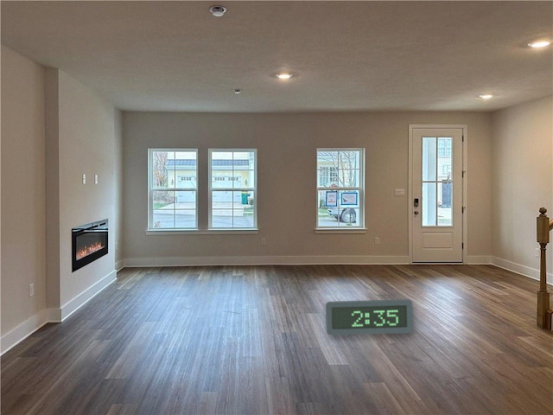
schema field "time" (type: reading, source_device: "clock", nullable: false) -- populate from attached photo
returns 2:35
